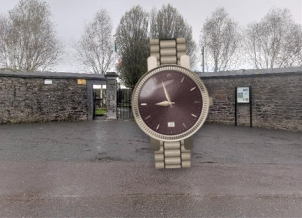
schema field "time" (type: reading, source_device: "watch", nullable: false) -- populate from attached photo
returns 8:57
